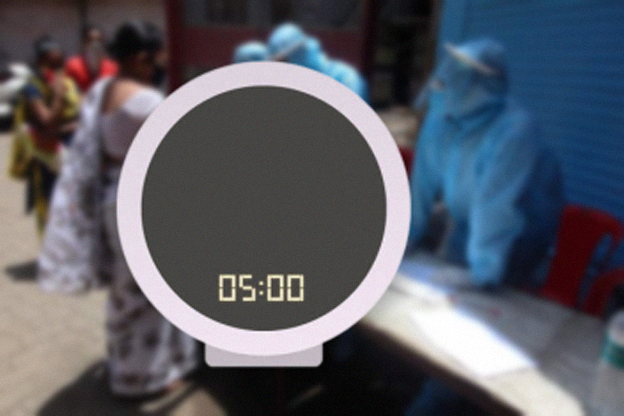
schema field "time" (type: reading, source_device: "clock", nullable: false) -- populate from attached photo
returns 5:00
